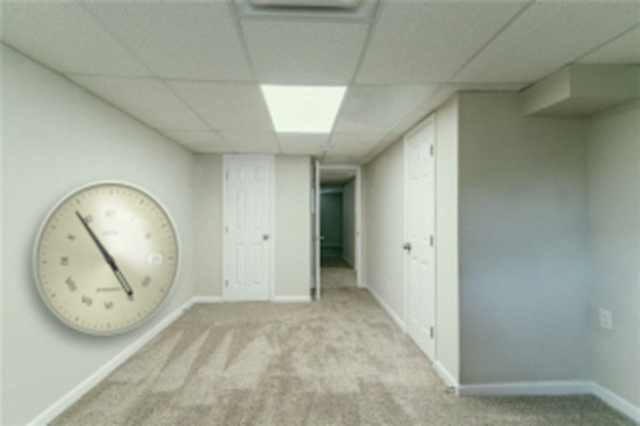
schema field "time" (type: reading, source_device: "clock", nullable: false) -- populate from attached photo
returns 4:54
